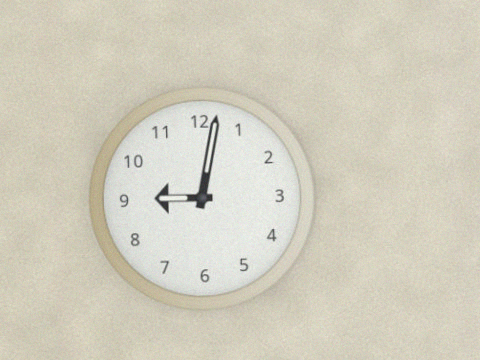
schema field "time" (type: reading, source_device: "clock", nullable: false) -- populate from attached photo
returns 9:02
